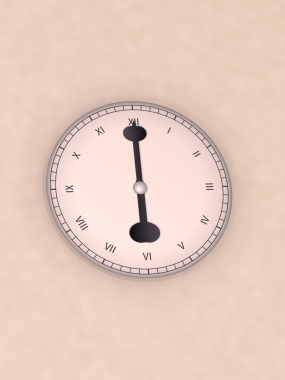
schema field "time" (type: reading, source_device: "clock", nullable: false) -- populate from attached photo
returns 6:00
